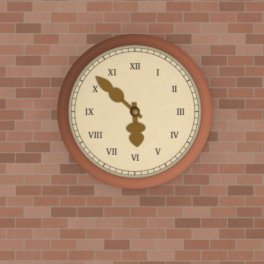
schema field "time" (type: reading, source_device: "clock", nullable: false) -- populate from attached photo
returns 5:52
